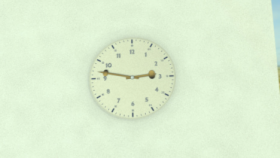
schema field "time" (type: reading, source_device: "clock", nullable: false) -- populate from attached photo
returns 2:47
